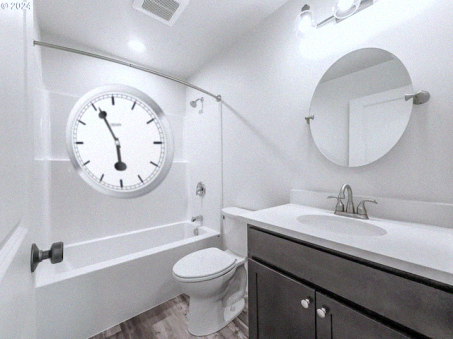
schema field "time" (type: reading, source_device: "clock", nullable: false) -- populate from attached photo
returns 5:56
